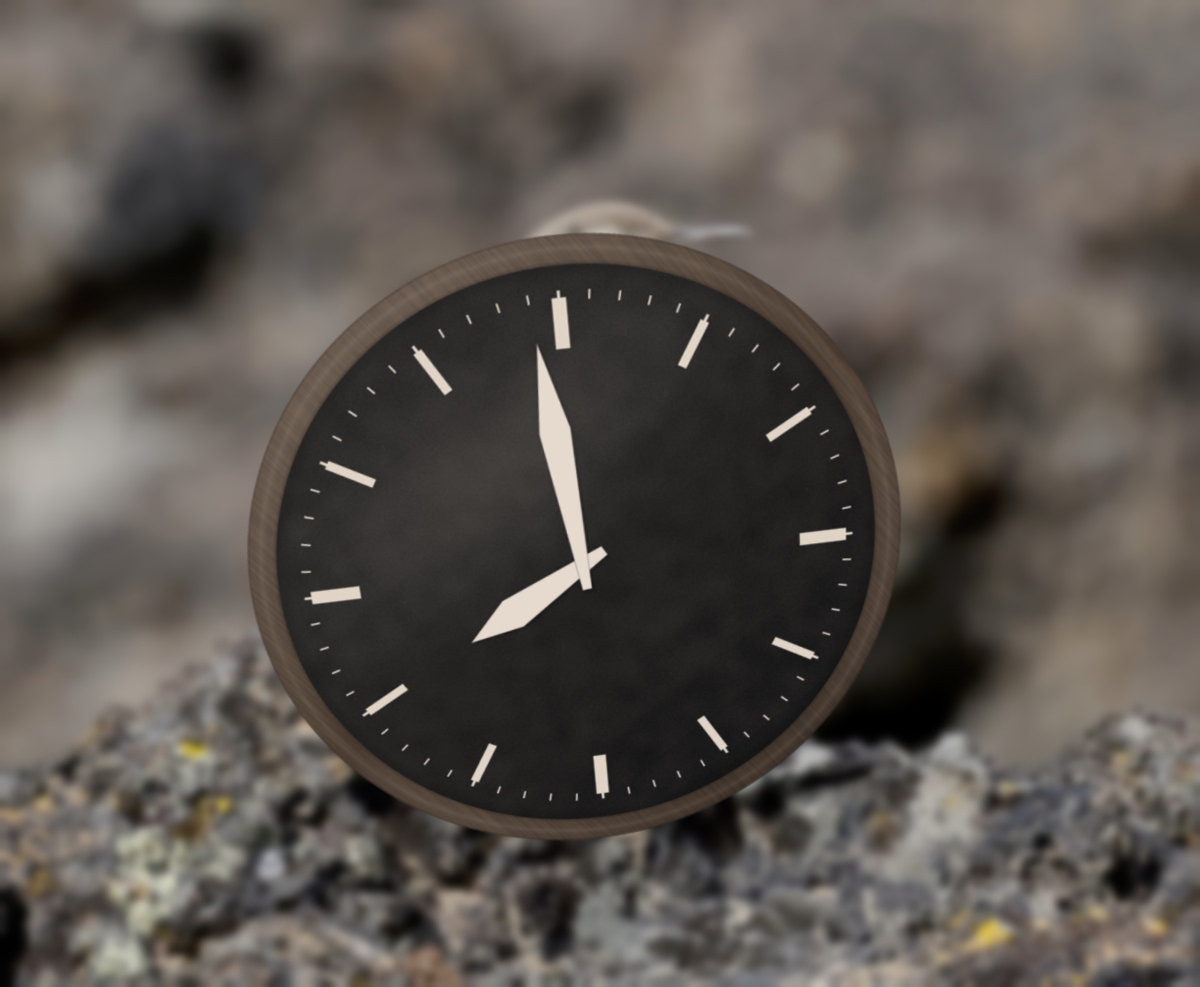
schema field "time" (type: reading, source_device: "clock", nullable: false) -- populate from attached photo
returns 7:59
